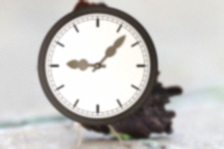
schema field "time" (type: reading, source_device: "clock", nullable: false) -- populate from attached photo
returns 9:07
